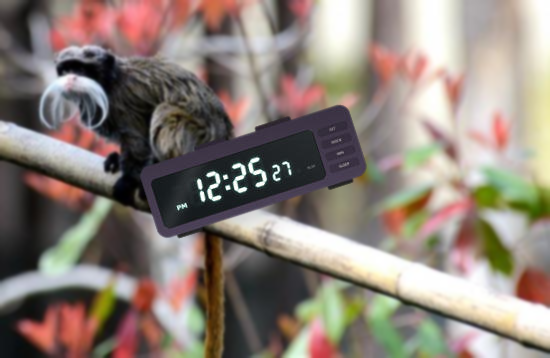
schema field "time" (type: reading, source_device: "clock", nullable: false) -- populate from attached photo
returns 12:25:27
